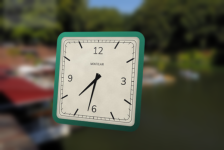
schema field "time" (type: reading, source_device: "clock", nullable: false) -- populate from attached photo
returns 7:32
